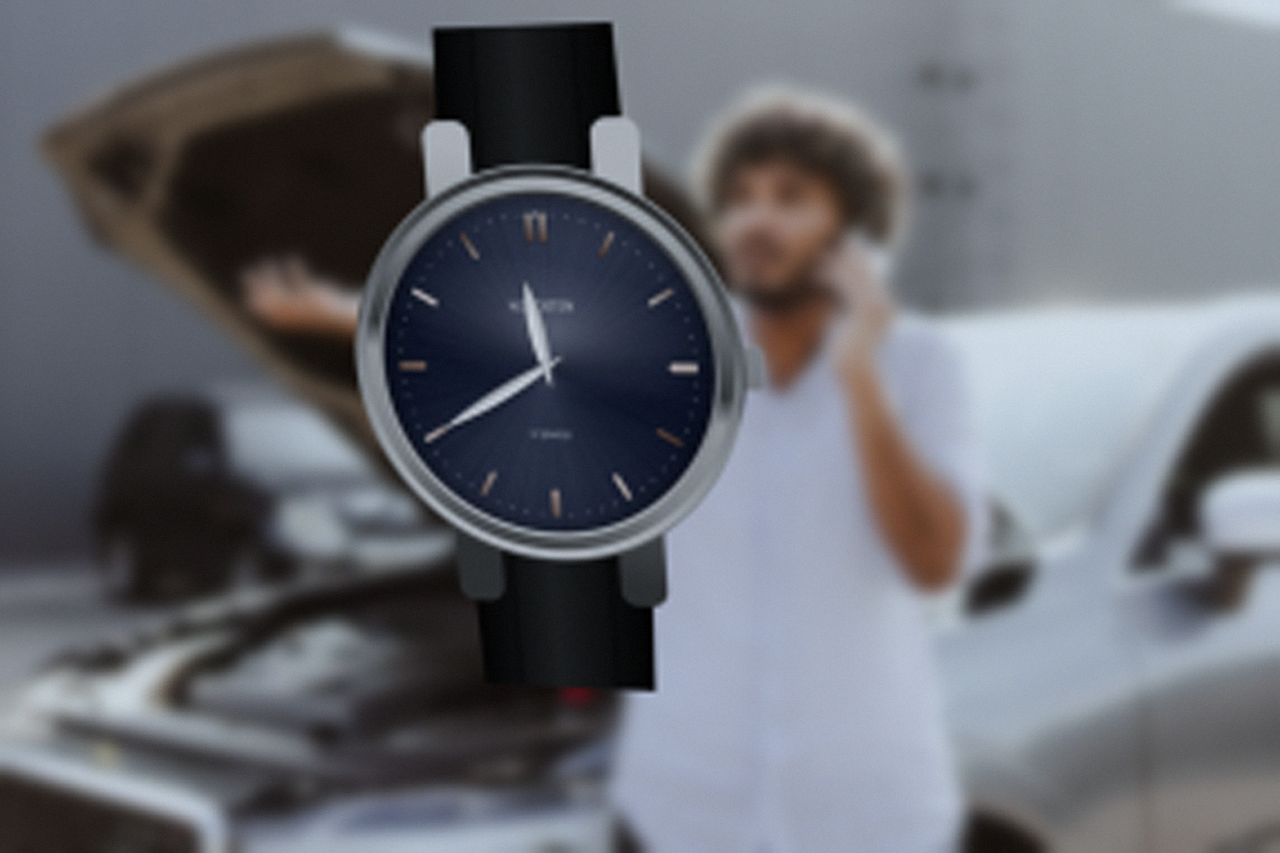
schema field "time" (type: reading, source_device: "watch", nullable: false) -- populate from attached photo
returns 11:40
